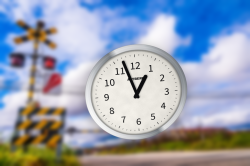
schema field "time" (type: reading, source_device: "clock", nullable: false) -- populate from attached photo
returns 12:57
